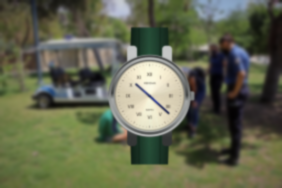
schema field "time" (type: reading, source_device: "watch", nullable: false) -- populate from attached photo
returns 10:22
